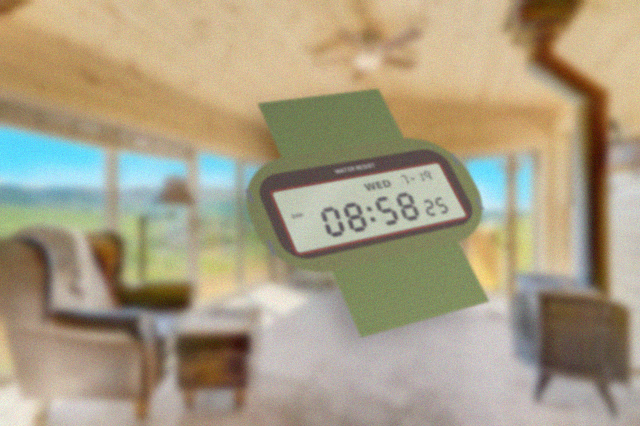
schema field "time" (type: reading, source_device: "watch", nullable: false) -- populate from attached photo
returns 8:58:25
